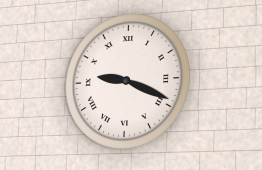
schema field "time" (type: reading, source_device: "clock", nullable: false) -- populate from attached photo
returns 9:19
